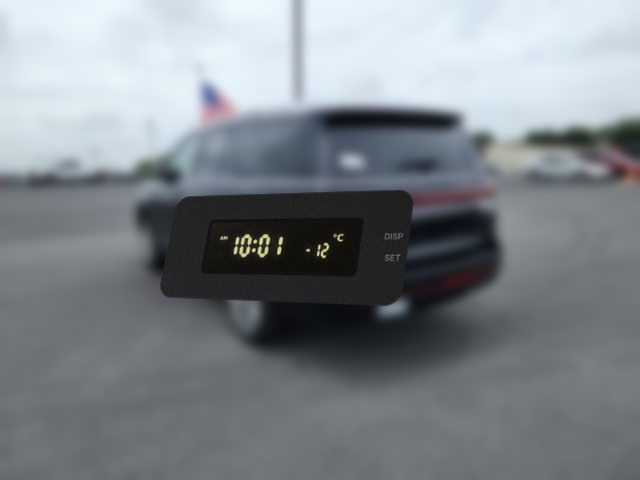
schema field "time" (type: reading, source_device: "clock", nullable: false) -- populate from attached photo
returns 10:01
